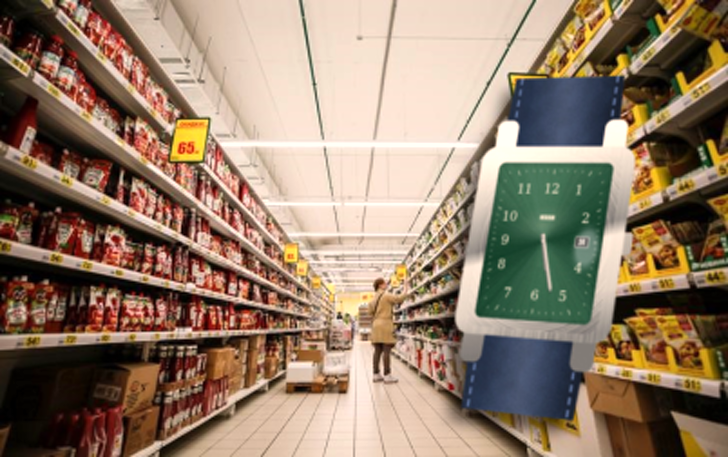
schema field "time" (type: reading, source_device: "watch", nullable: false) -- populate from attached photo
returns 5:27
